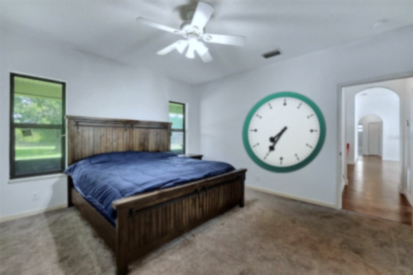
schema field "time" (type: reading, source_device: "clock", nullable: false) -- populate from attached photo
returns 7:35
